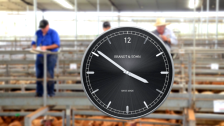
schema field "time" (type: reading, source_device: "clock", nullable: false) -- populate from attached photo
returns 3:51
